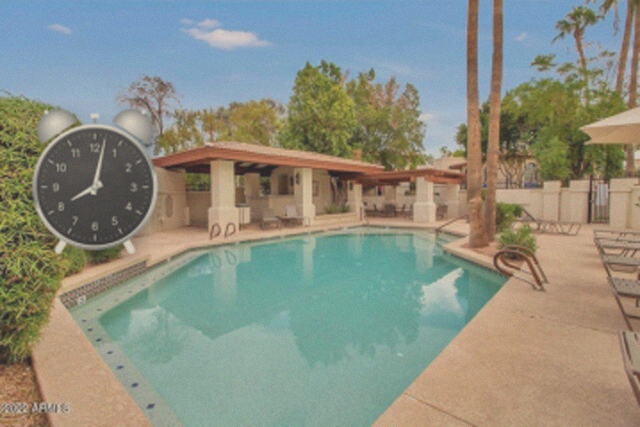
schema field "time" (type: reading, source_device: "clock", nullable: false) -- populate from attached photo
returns 8:02
